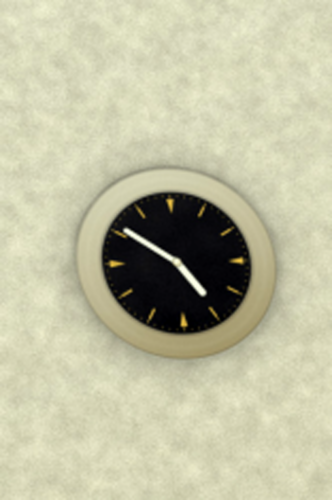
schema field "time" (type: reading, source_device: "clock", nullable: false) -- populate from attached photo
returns 4:51
